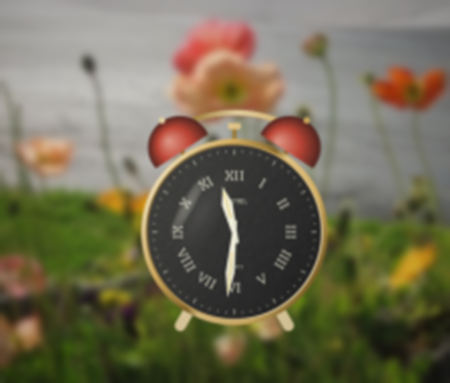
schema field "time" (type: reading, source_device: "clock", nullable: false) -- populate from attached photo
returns 11:31
